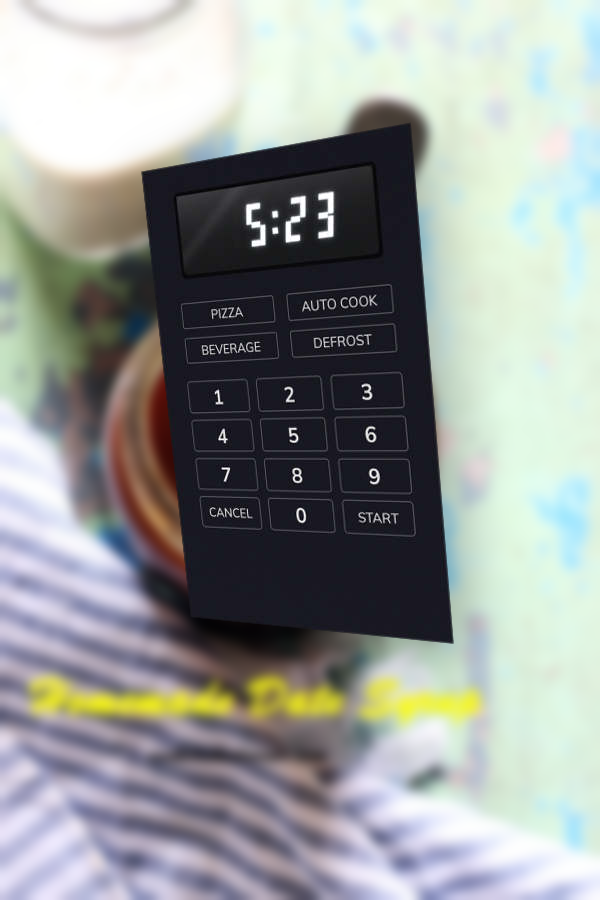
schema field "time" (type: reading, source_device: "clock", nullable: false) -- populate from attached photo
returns 5:23
